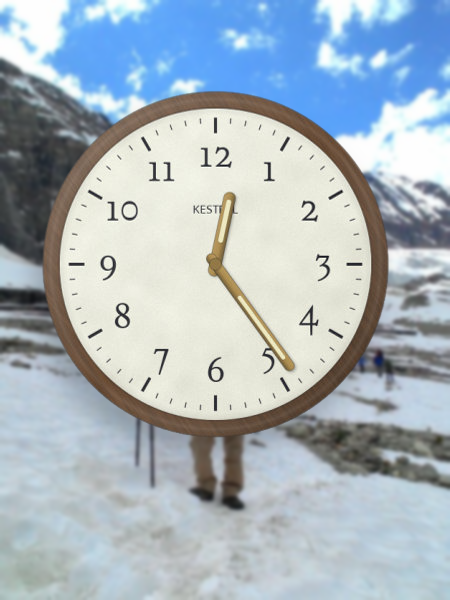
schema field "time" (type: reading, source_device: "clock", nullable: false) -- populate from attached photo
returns 12:24
